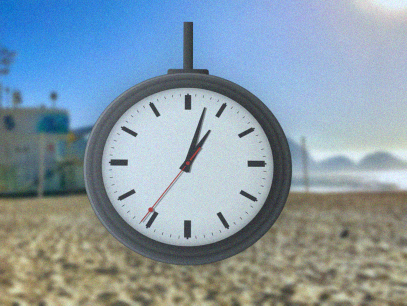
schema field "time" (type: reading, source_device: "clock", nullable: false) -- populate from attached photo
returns 1:02:36
